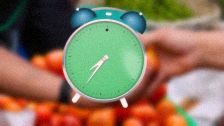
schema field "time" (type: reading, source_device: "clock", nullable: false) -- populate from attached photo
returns 7:35
